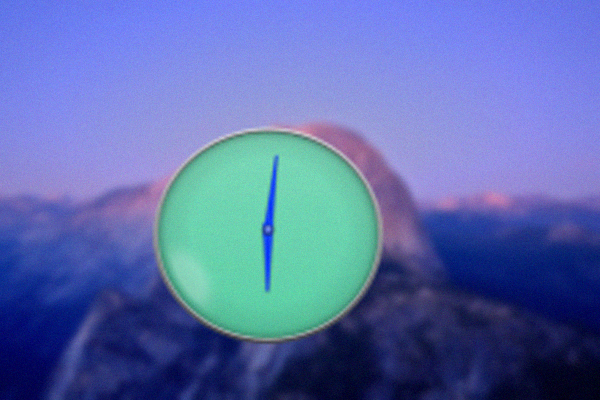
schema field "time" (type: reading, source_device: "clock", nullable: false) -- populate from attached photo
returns 6:01
